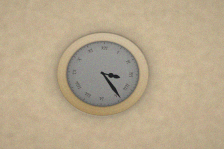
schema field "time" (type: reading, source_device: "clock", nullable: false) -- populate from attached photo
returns 3:24
